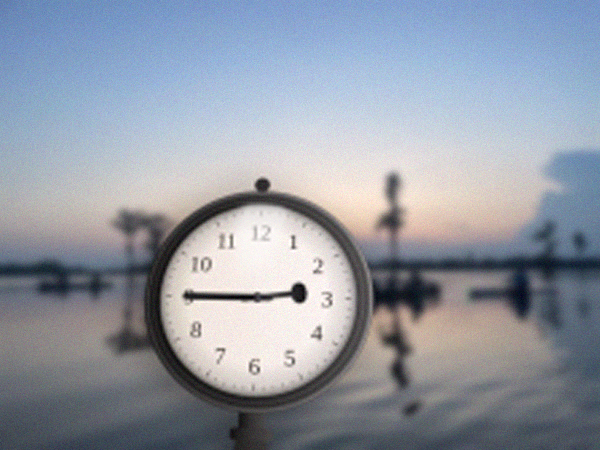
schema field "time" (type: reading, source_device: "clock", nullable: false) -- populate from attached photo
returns 2:45
